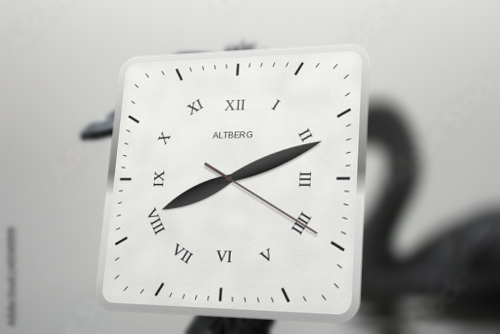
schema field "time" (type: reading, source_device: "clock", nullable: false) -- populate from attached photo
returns 8:11:20
